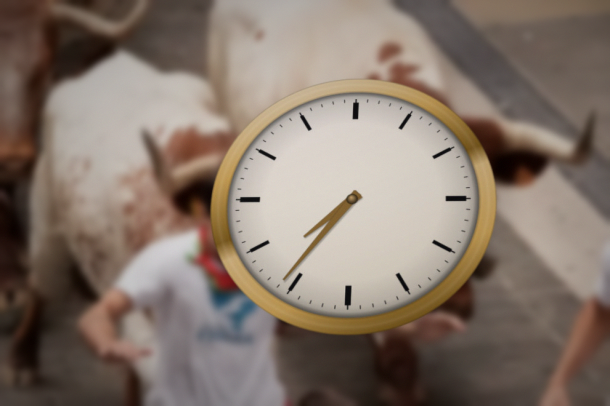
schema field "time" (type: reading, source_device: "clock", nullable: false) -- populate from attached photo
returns 7:36
